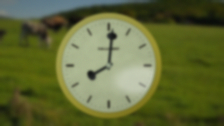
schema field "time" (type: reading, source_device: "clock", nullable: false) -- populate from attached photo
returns 8:01
